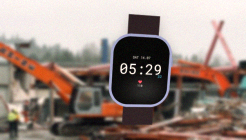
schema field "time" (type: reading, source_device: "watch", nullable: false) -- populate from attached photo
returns 5:29
